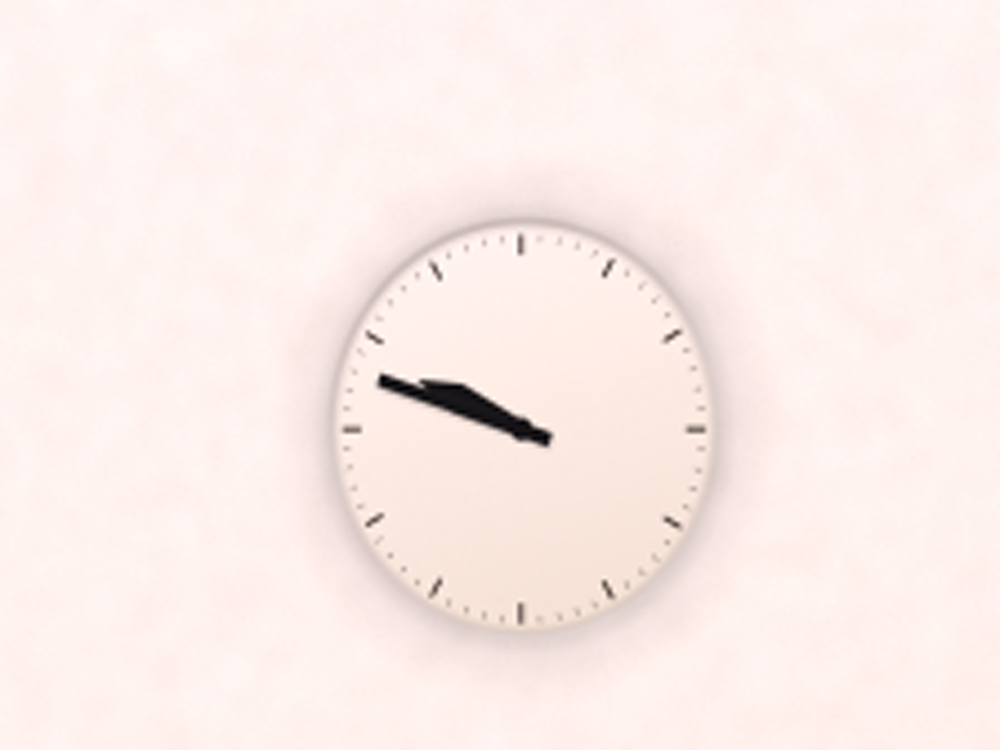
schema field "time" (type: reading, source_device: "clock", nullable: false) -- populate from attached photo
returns 9:48
